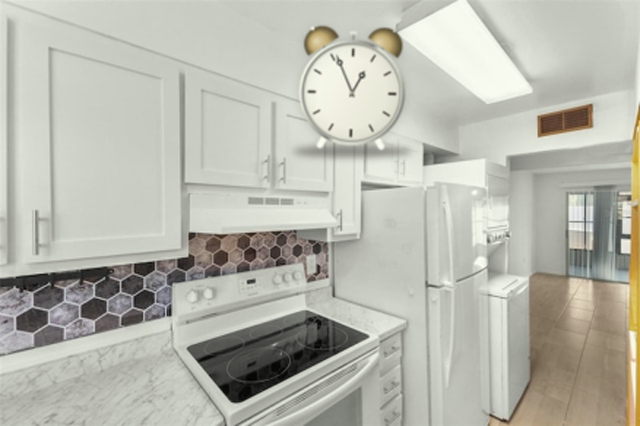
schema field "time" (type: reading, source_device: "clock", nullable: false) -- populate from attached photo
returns 12:56
